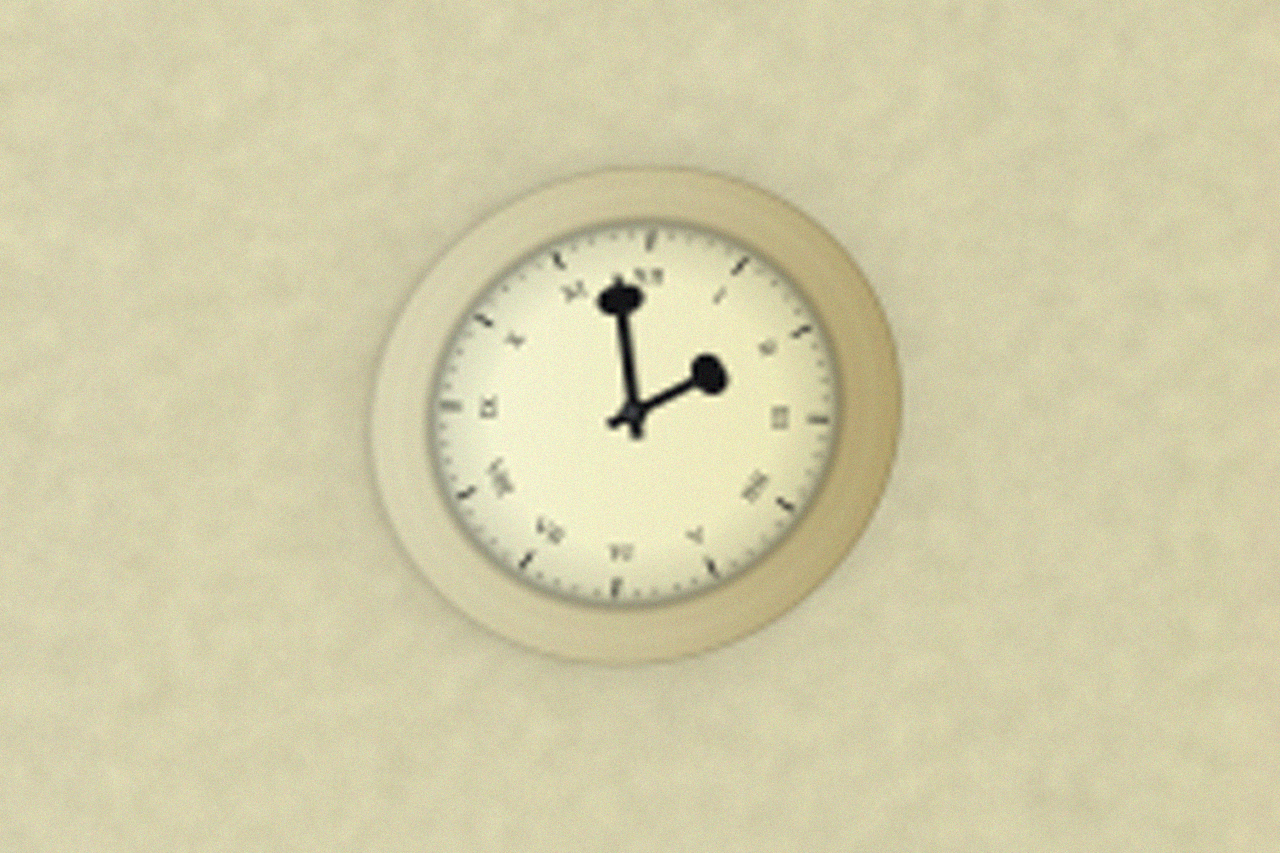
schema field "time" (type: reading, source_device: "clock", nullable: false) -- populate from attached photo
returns 1:58
